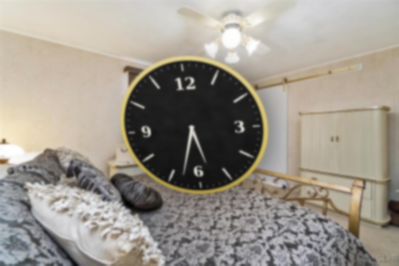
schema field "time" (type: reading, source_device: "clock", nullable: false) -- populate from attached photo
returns 5:33
